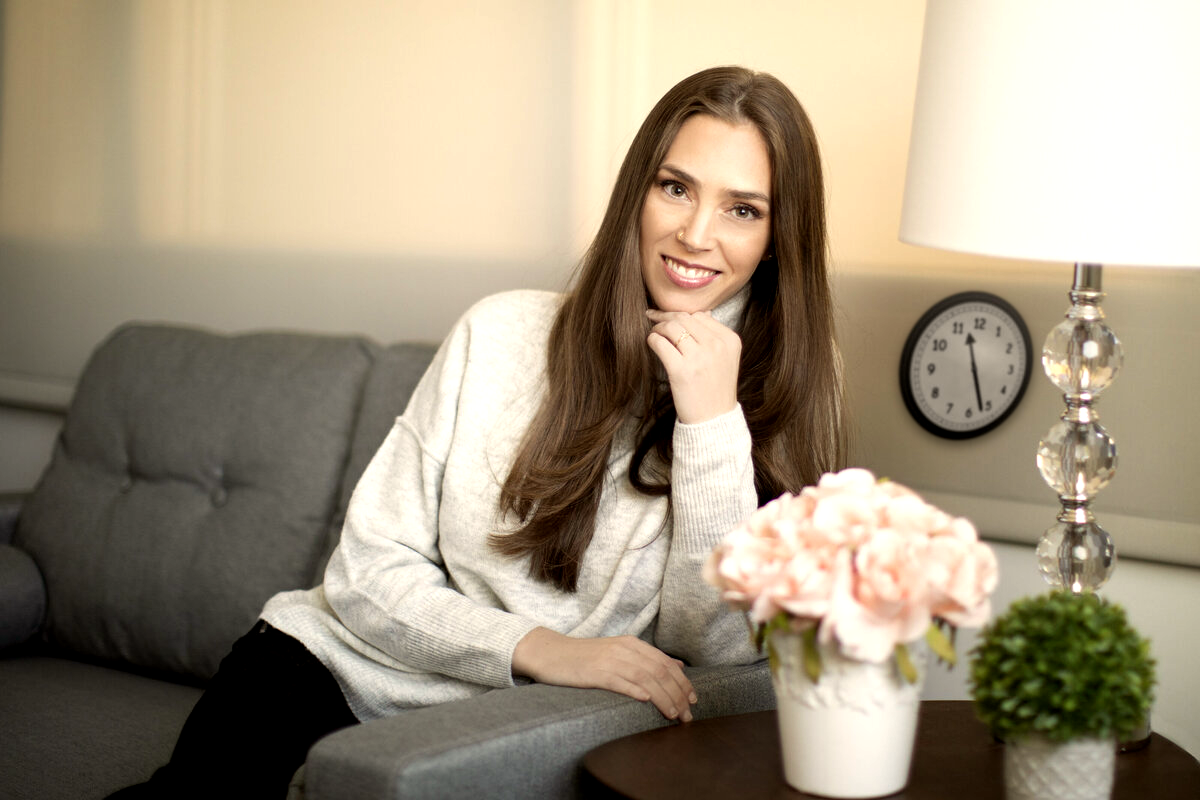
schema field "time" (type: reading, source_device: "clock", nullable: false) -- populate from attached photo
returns 11:27
